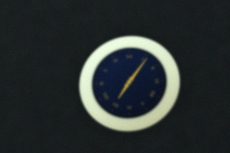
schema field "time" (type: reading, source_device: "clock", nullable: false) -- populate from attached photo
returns 7:06
